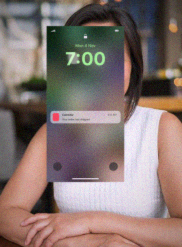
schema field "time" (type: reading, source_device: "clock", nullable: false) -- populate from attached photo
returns 7:00
